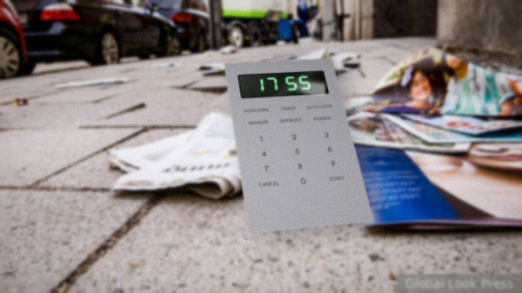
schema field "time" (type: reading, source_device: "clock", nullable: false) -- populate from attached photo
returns 17:55
